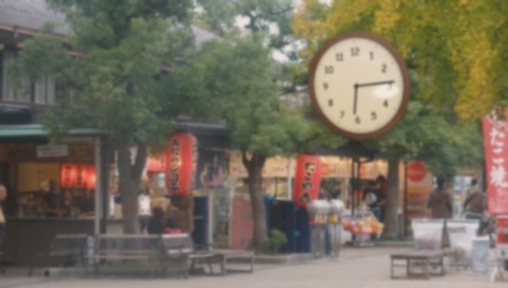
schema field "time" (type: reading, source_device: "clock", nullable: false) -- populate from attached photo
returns 6:14
